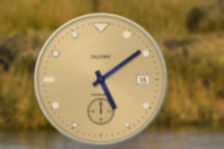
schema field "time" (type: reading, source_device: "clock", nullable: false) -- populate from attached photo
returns 5:09
